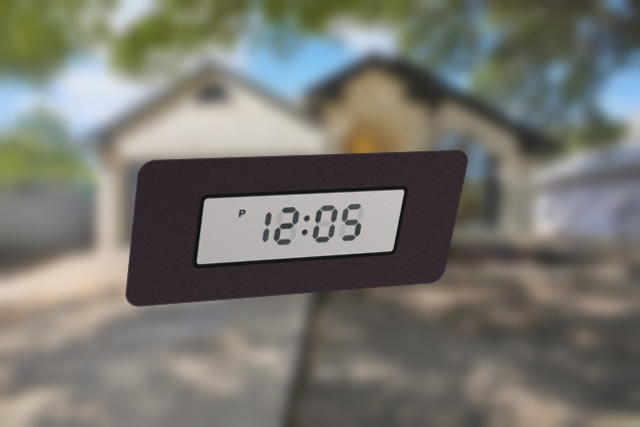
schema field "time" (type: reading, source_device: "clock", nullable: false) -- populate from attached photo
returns 12:05
